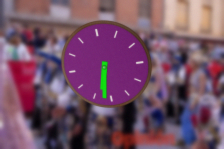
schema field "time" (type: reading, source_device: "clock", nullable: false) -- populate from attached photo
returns 6:32
